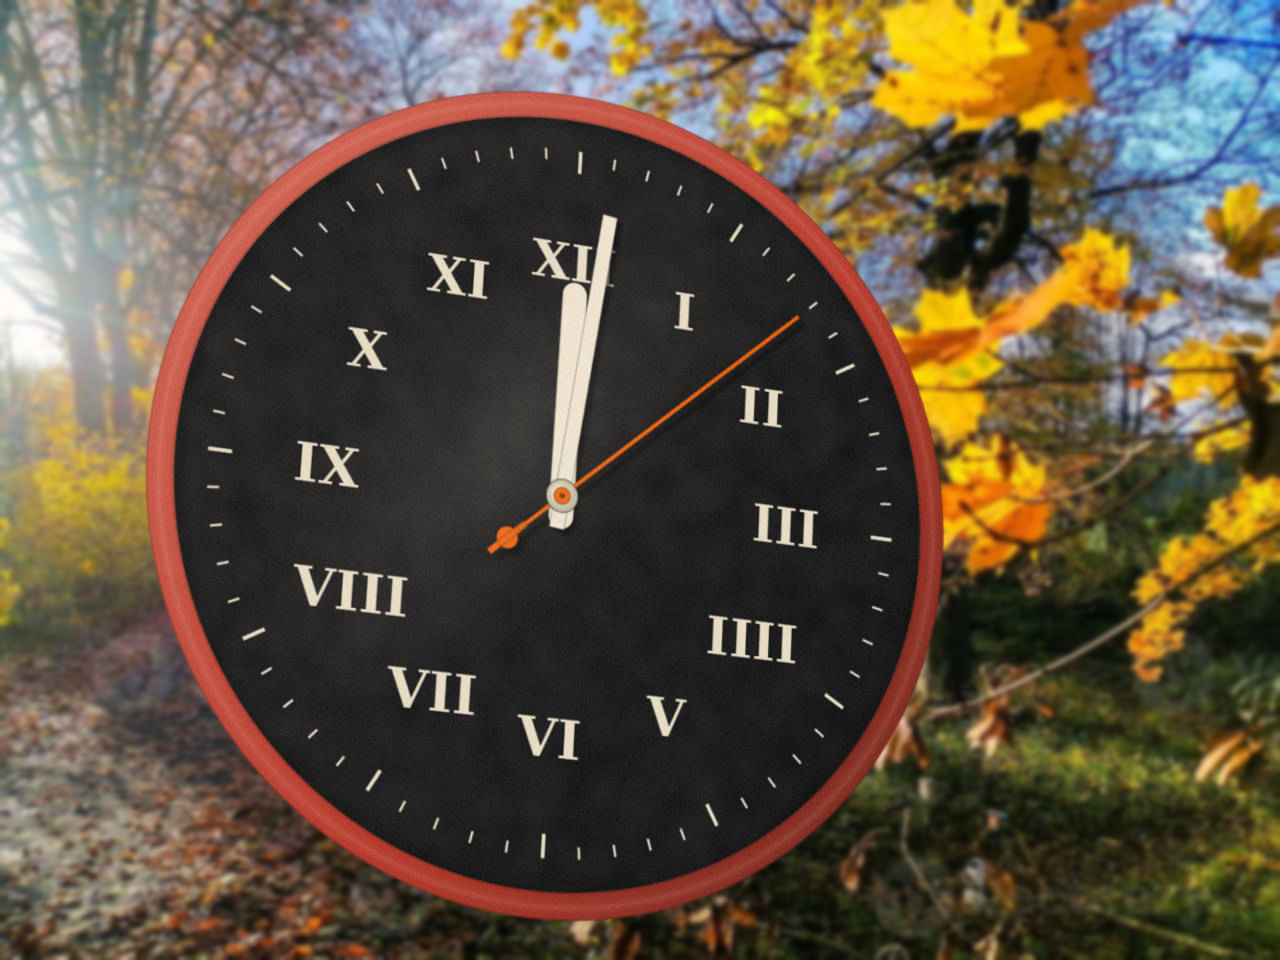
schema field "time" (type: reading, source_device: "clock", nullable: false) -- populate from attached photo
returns 12:01:08
